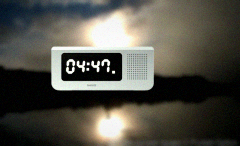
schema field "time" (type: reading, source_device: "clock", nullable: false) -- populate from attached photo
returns 4:47
